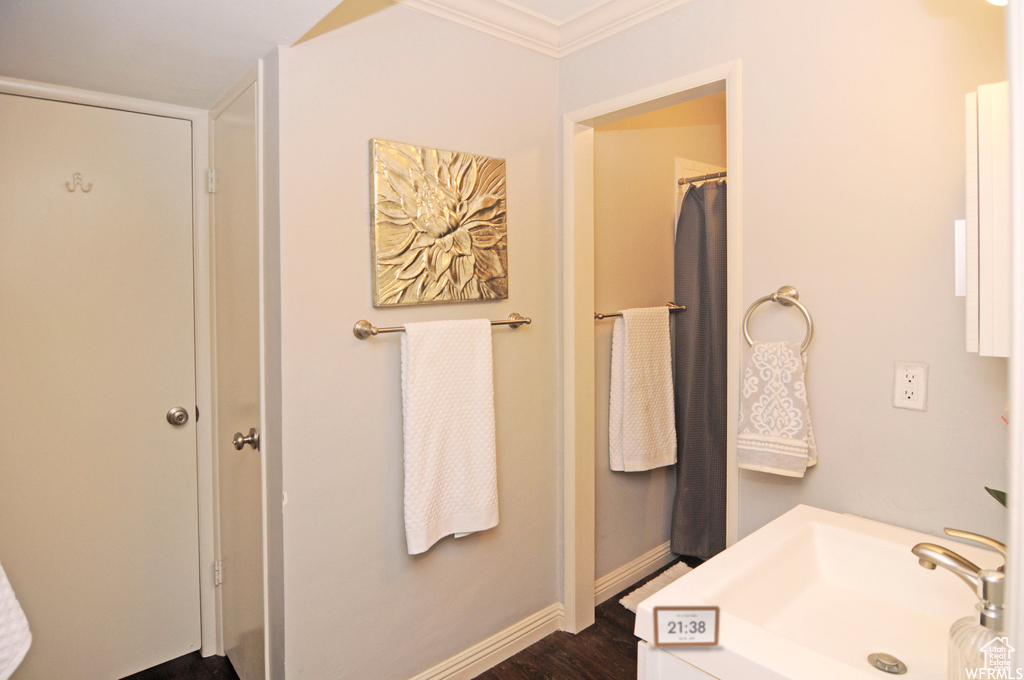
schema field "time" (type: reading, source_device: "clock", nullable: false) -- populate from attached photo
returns 21:38
